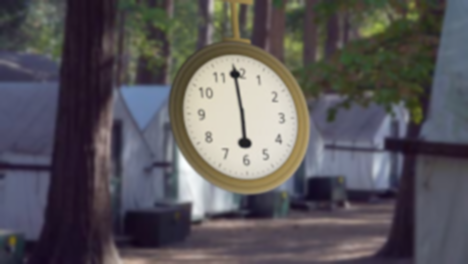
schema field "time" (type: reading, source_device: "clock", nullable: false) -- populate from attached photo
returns 5:59
